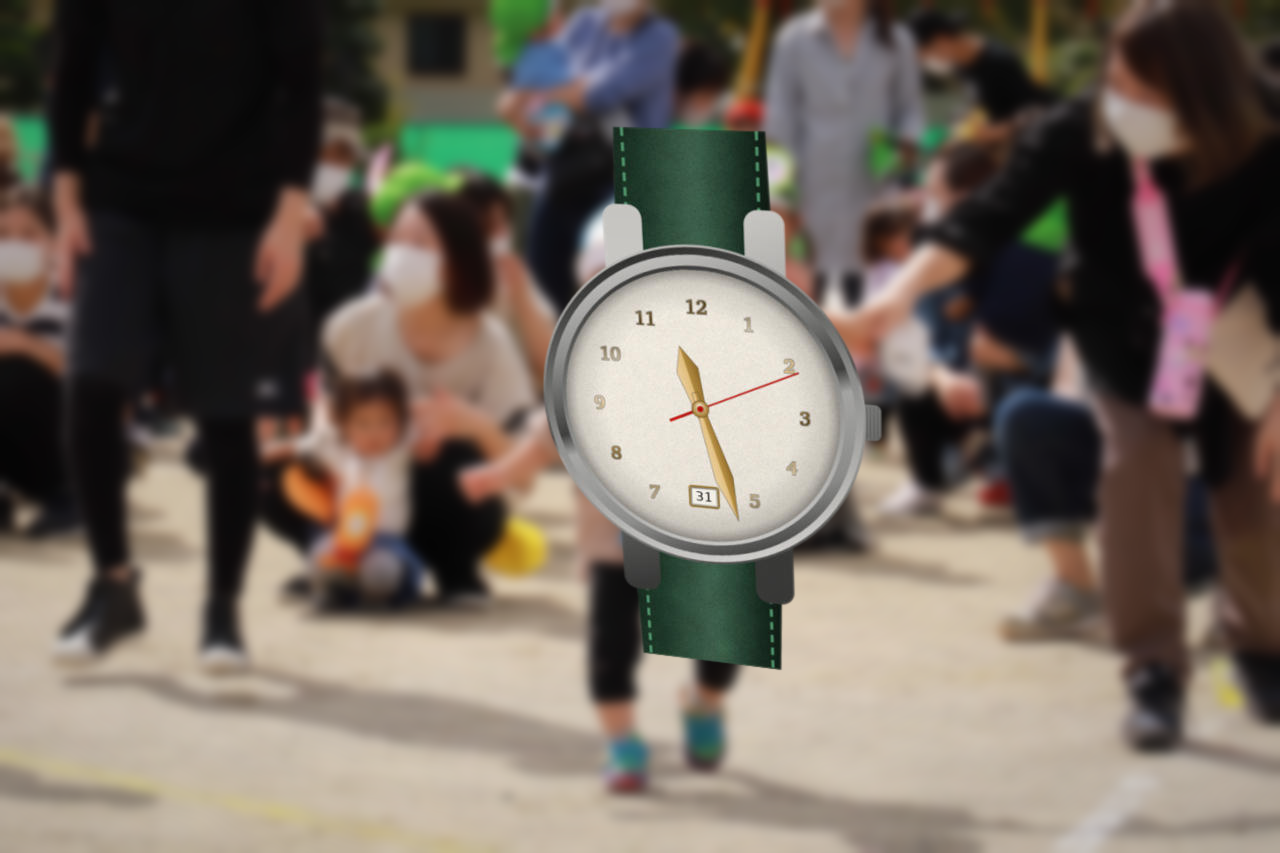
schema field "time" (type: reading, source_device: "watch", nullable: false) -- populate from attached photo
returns 11:27:11
